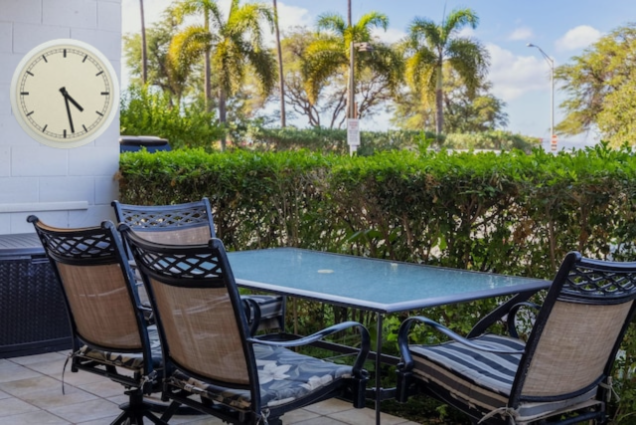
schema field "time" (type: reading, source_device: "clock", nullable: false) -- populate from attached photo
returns 4:28
